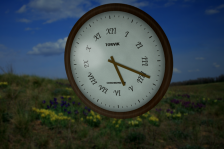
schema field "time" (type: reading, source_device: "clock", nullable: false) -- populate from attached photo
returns 5:19
